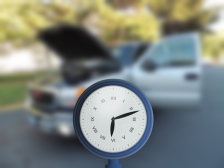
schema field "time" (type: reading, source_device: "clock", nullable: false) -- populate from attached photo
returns 6:12
